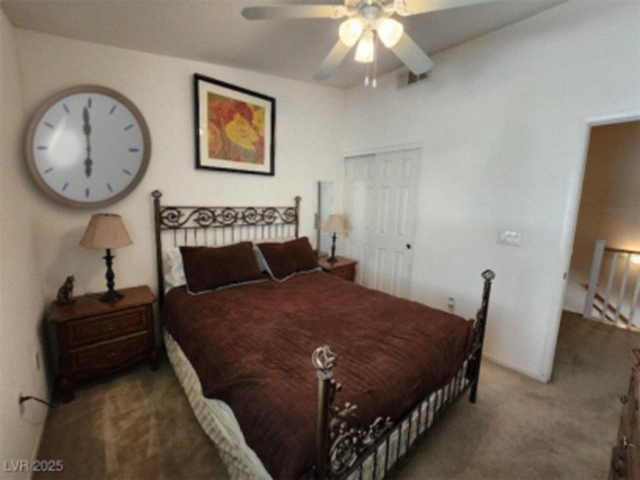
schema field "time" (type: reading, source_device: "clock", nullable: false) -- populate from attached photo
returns 5:59
